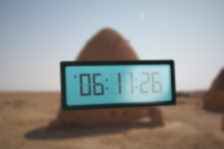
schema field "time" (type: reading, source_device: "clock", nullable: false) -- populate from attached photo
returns 6:11:26
